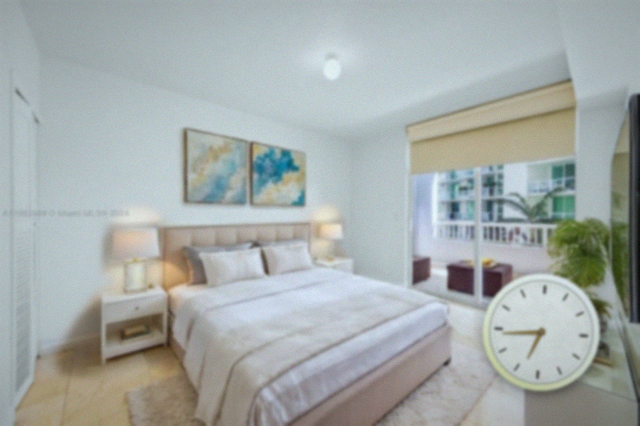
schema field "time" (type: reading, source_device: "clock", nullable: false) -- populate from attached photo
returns 6:44
